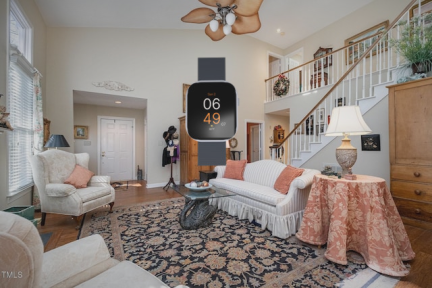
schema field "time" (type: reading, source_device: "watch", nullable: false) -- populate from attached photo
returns 6:49
